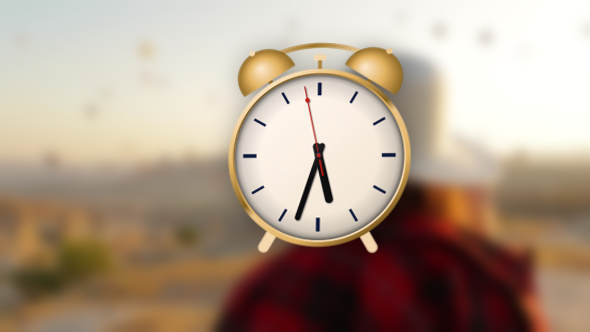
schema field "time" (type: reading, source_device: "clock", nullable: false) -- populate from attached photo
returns 5:32:58
